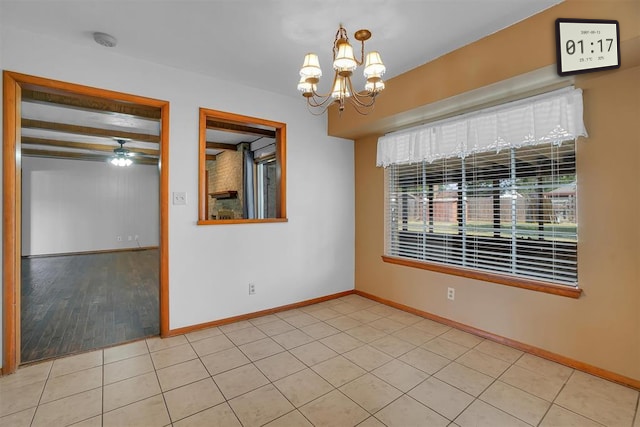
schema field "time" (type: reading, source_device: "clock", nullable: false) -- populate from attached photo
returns 1:17
